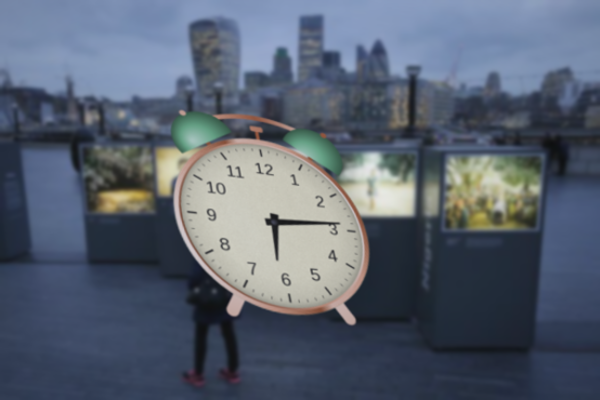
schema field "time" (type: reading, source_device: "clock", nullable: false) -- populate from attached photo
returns 6:14
